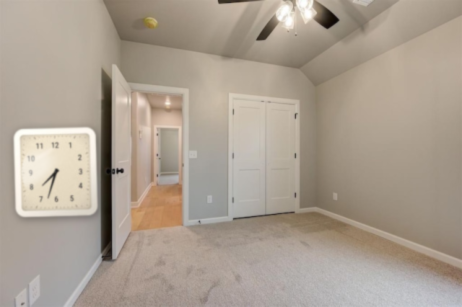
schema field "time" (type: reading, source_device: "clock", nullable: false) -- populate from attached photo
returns 7:33
